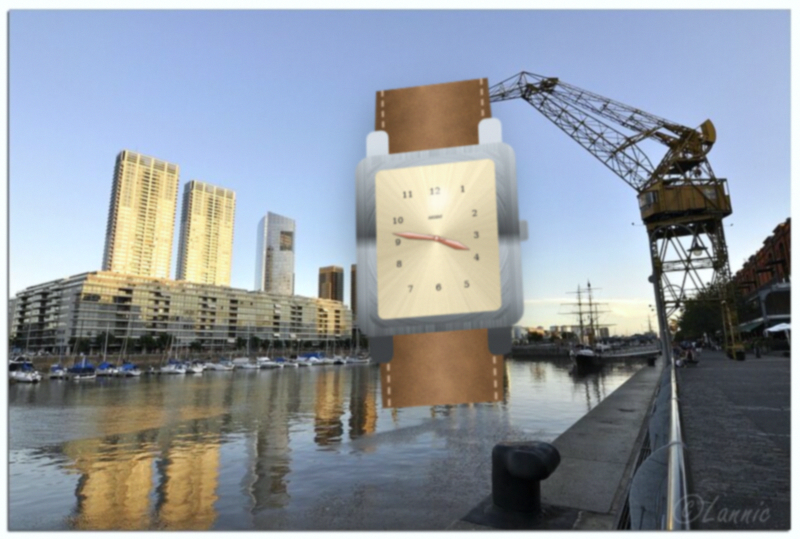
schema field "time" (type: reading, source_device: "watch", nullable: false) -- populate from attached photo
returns 3:47
